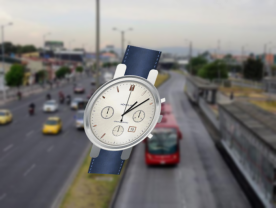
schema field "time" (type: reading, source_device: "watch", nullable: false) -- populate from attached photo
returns 1:08
